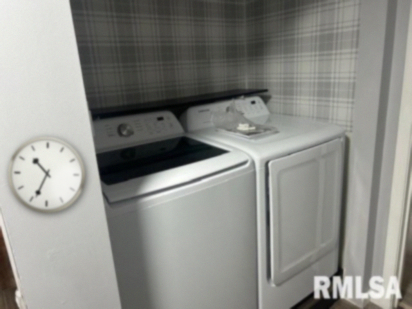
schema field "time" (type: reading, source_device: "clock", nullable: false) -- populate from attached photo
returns 10:34
